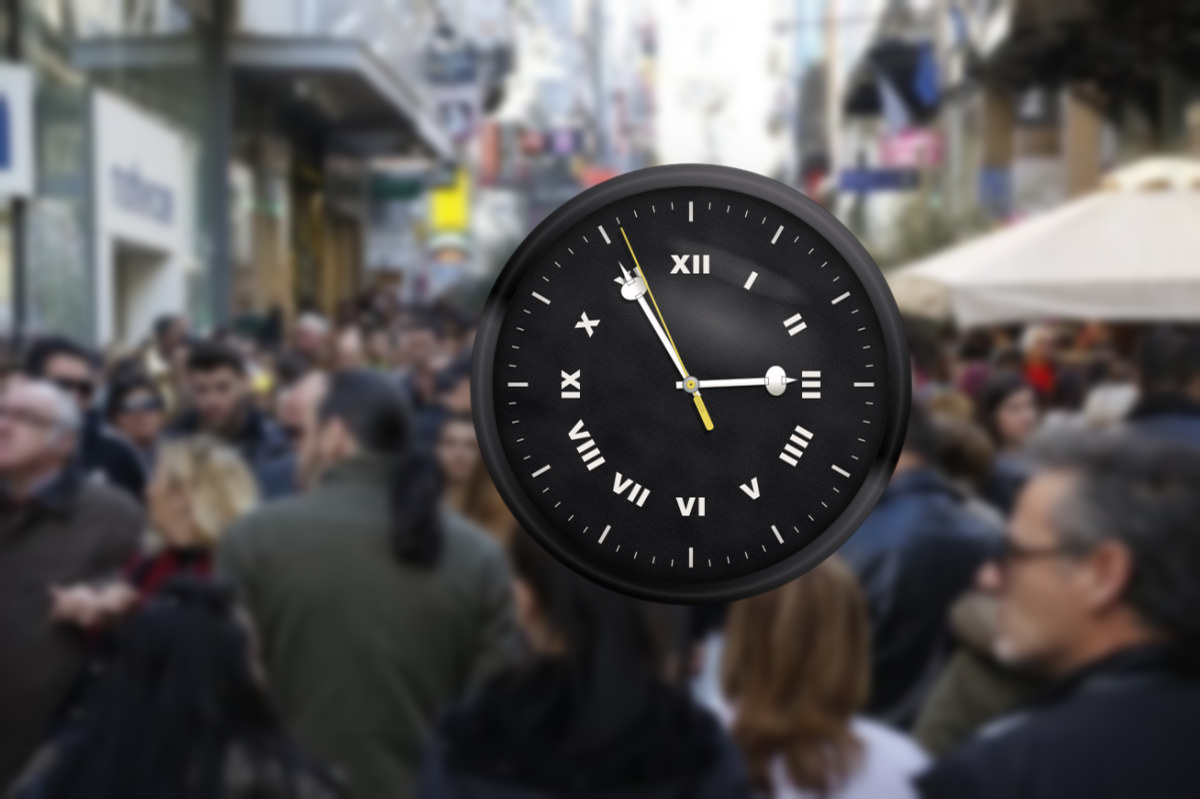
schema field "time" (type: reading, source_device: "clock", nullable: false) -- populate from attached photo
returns 2:54:56
